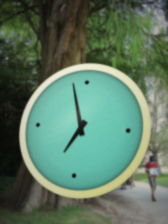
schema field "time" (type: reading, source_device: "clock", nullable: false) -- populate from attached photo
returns 6:57
